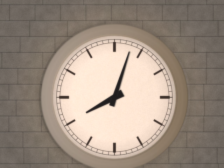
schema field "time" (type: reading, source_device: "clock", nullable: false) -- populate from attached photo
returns 8:03
